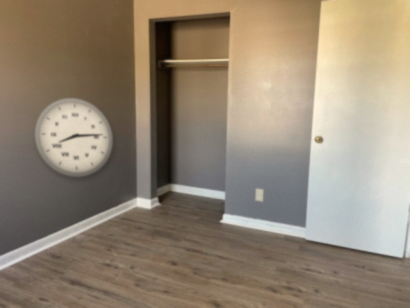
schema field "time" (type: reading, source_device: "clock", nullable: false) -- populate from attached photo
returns 8:14
